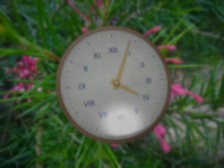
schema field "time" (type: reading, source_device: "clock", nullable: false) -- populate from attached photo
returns 4:04
